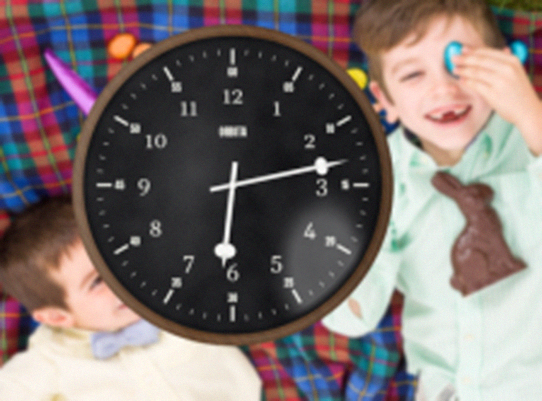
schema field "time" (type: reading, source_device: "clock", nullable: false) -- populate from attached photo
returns 6:13
